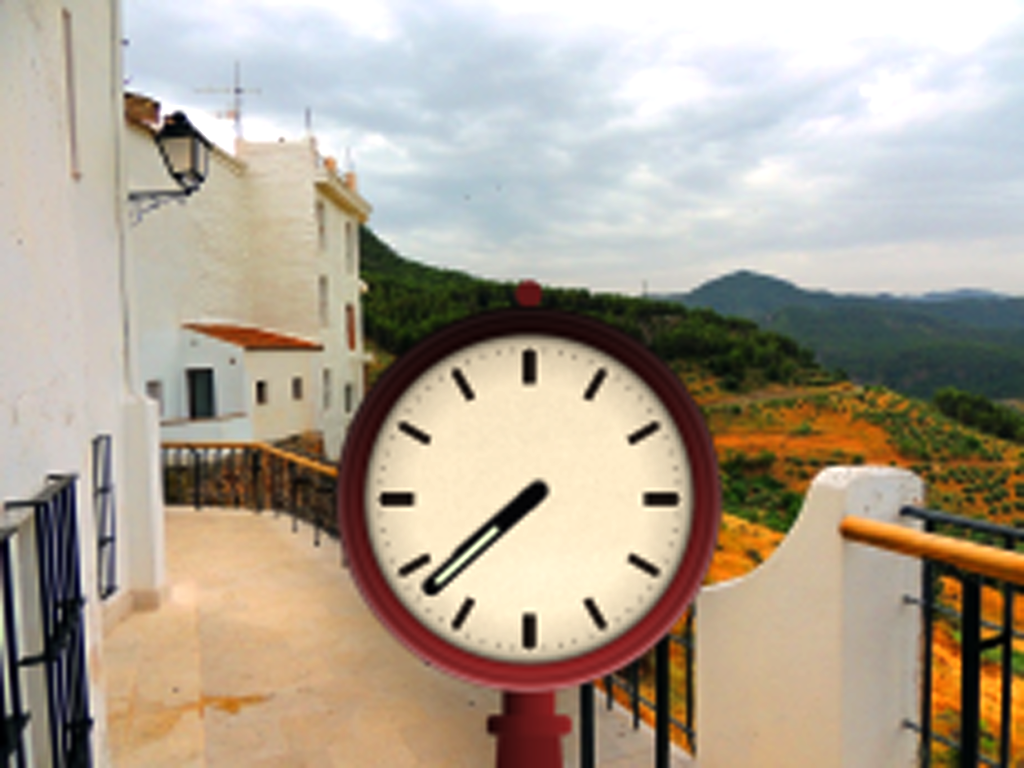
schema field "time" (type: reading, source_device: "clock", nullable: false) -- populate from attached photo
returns 7:38
